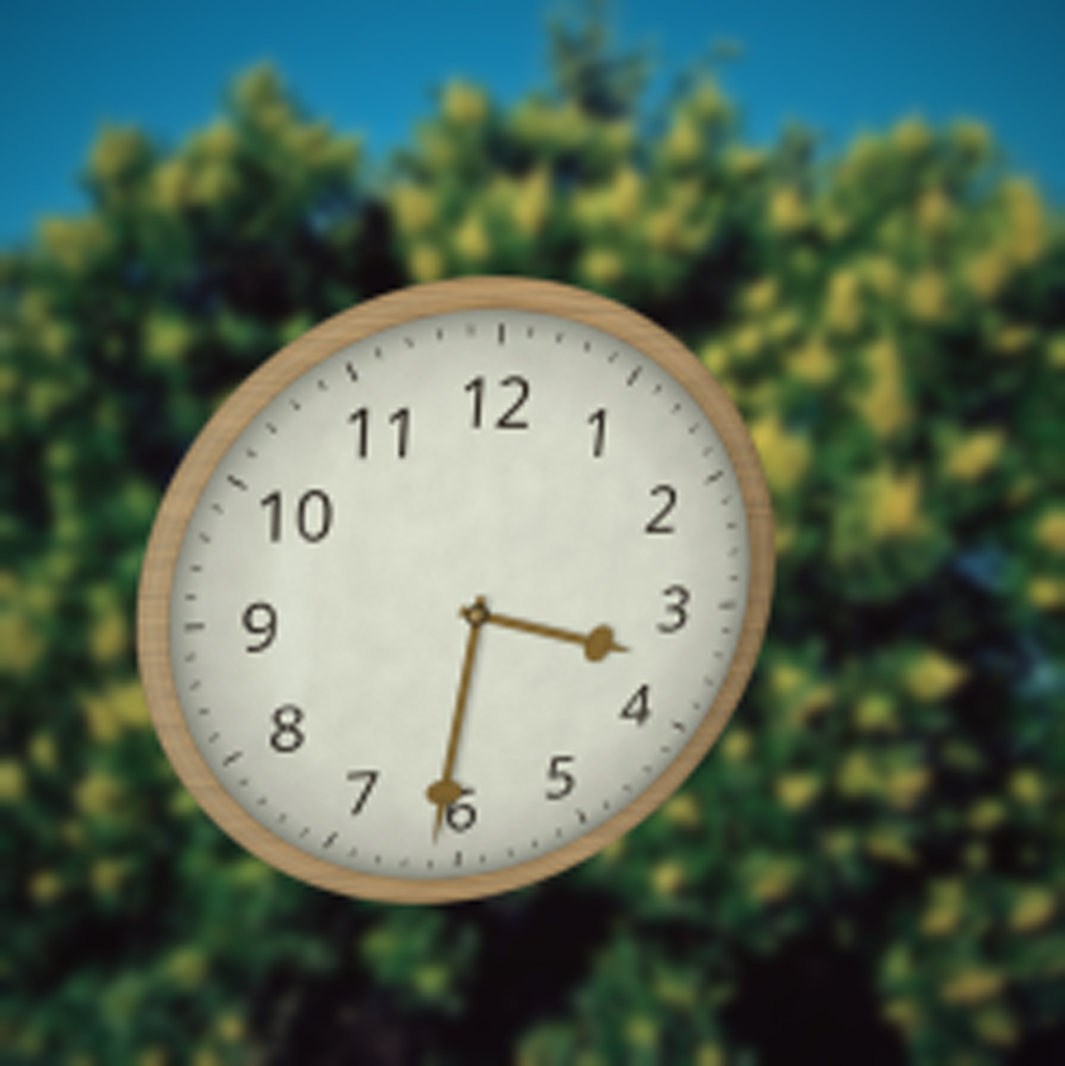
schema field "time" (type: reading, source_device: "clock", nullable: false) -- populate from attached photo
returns 3:31
